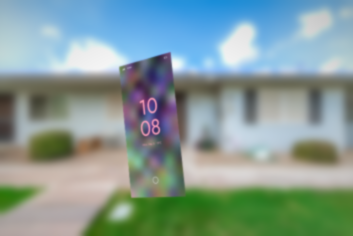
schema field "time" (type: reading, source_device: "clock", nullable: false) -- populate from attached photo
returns 10:08
